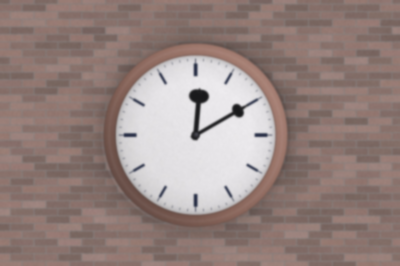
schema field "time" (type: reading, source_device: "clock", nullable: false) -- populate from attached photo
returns 12:10
